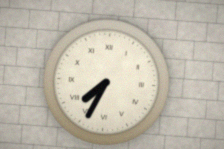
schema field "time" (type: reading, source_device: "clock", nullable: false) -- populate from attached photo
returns 7:34
